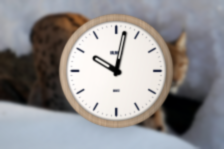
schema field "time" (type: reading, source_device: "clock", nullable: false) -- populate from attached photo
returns 10:02
